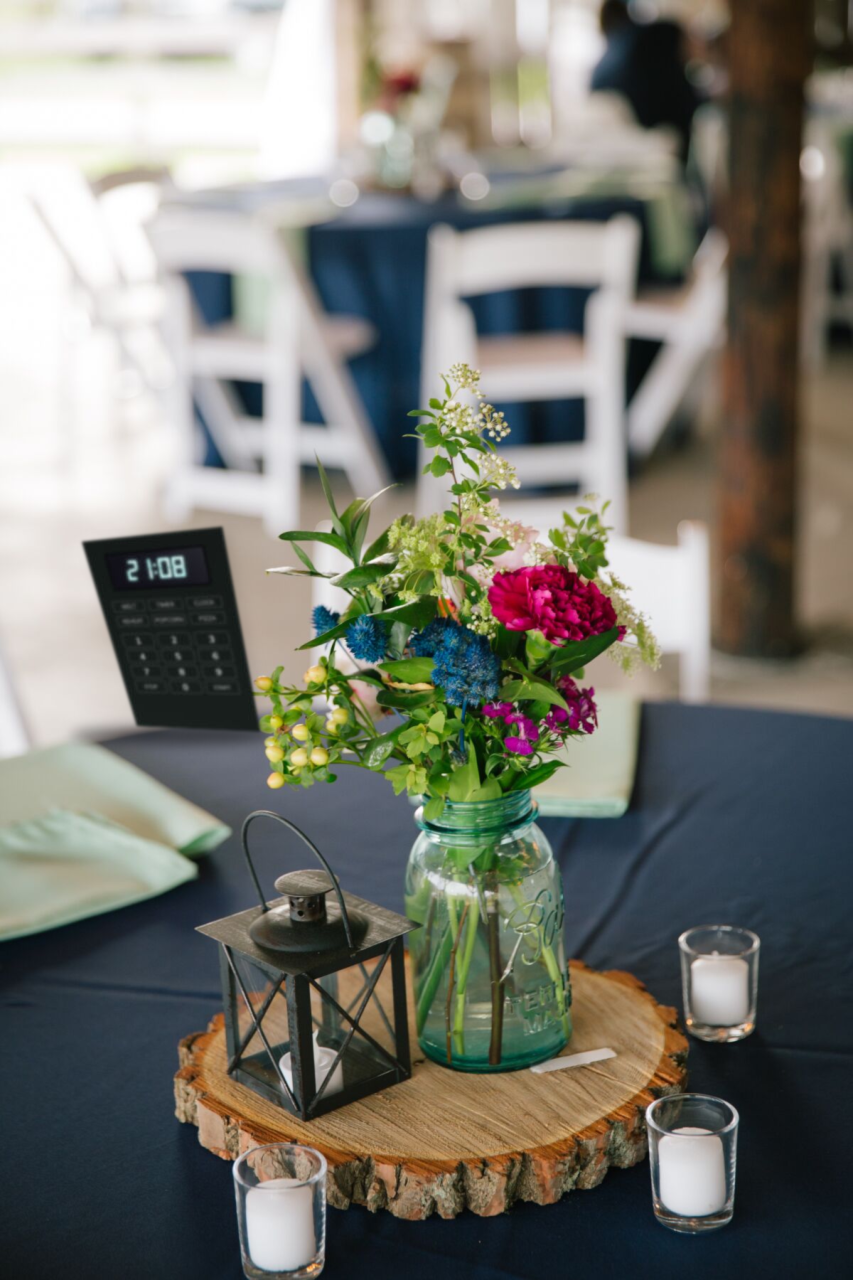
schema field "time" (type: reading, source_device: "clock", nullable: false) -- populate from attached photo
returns 21:08
